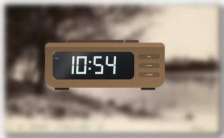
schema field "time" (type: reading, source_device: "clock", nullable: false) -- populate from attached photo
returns 10:54
